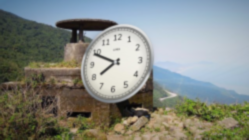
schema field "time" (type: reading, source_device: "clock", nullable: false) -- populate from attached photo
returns 7:49
